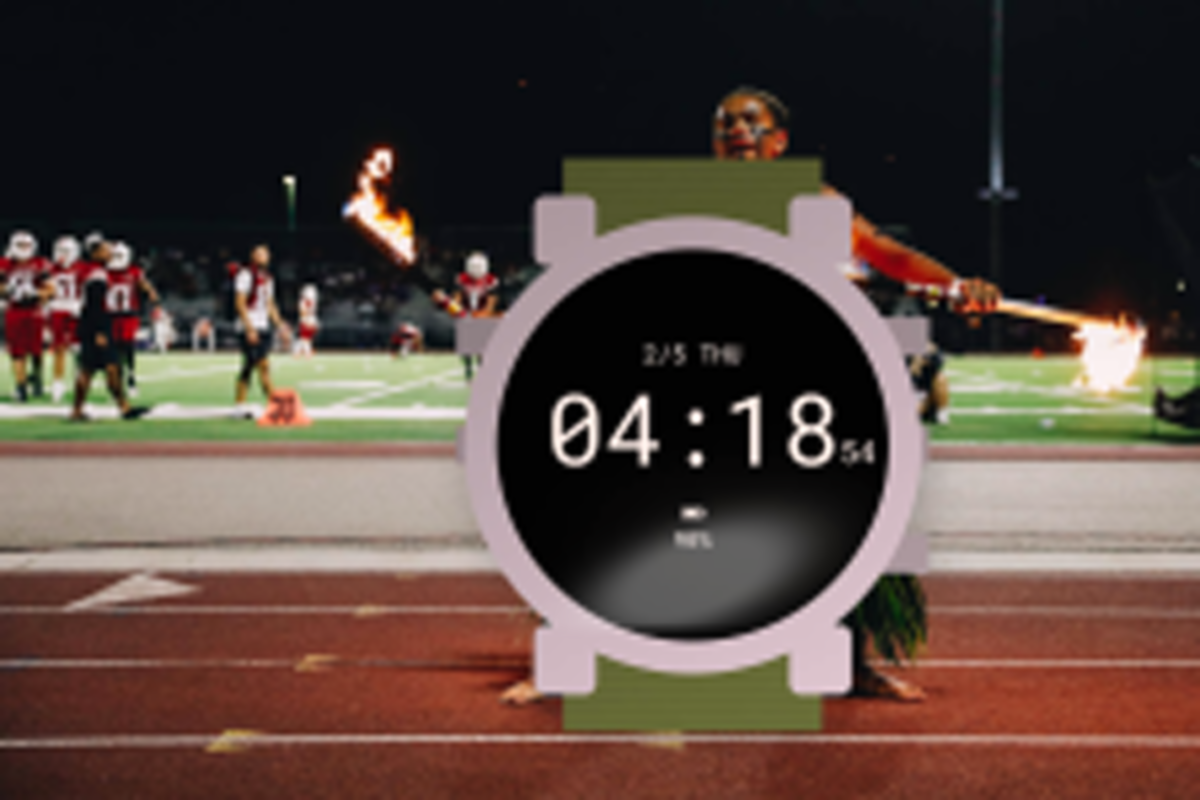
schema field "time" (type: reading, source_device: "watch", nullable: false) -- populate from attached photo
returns 4:18
